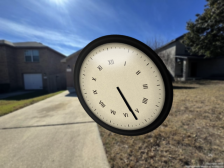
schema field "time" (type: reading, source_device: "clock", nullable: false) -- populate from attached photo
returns 5:27
